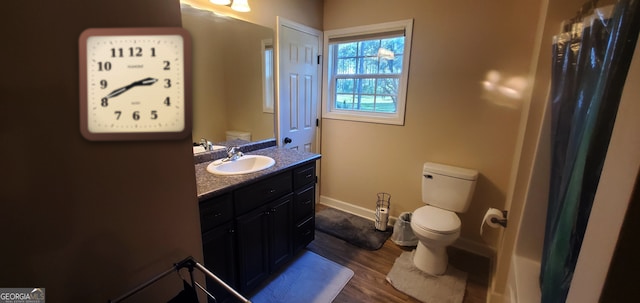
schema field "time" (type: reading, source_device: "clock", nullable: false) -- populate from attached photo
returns 2:41
